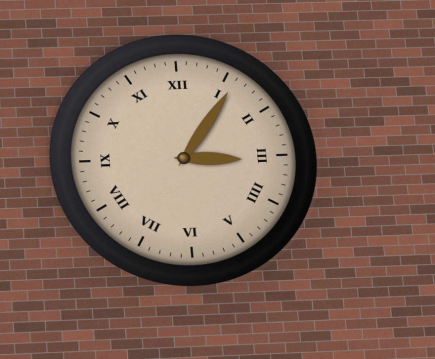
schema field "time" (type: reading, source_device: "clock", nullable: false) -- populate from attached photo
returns 3:06
